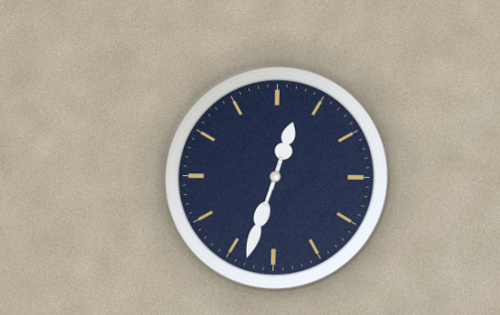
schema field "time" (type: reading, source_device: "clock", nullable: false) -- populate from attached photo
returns 12:33
